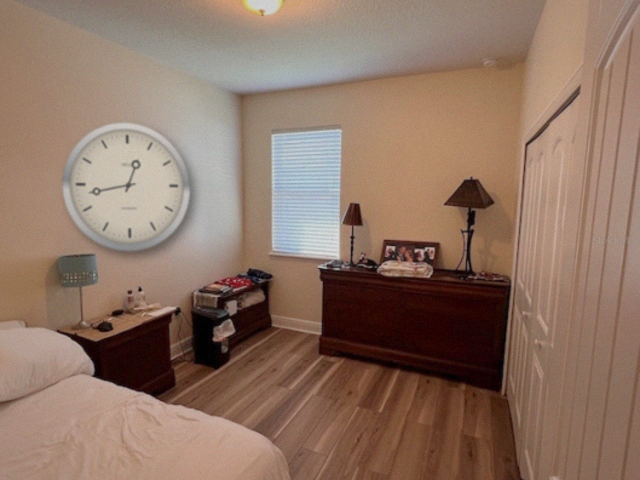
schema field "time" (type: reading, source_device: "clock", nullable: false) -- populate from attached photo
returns 12:43
